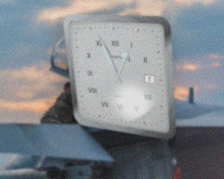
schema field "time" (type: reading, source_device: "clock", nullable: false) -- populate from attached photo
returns 12:56
